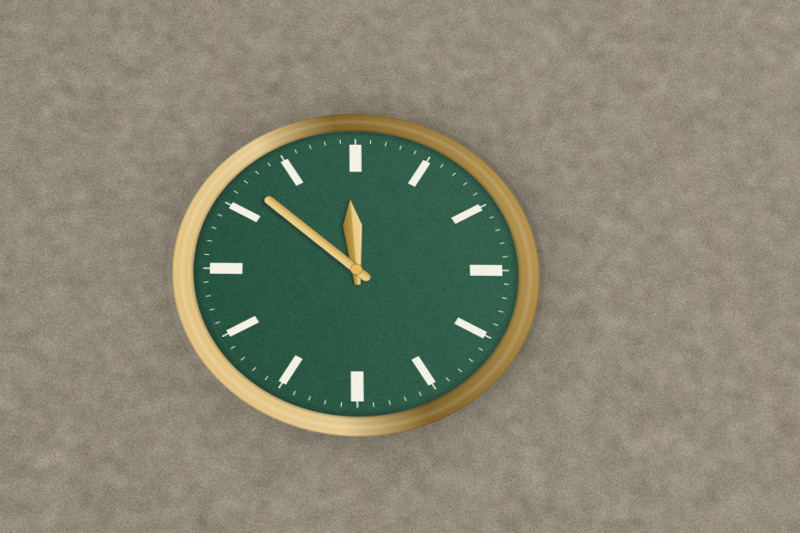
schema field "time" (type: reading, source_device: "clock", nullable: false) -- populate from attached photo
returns 11:52
